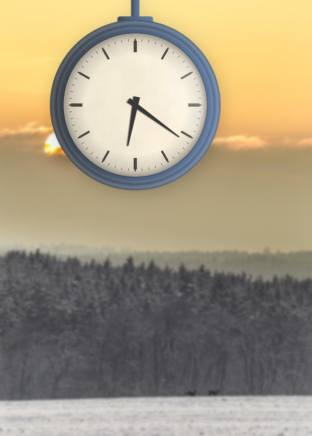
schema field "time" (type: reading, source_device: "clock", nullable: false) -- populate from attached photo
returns 6:21
